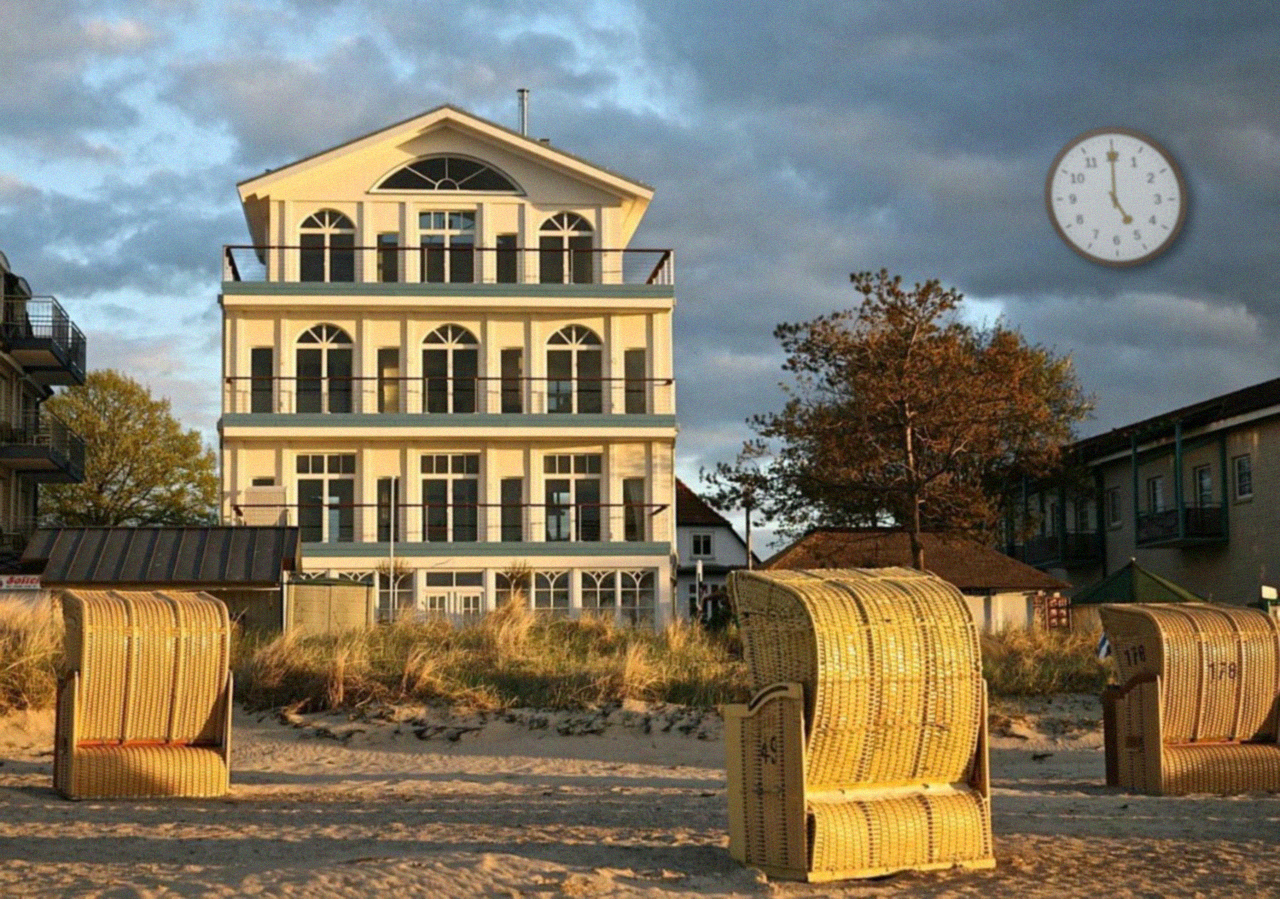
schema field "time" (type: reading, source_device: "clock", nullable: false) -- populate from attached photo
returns 5:00
